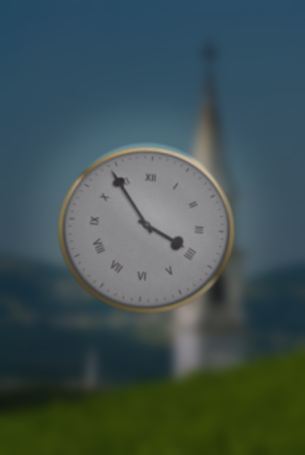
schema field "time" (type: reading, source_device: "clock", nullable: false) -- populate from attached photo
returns 3:54
